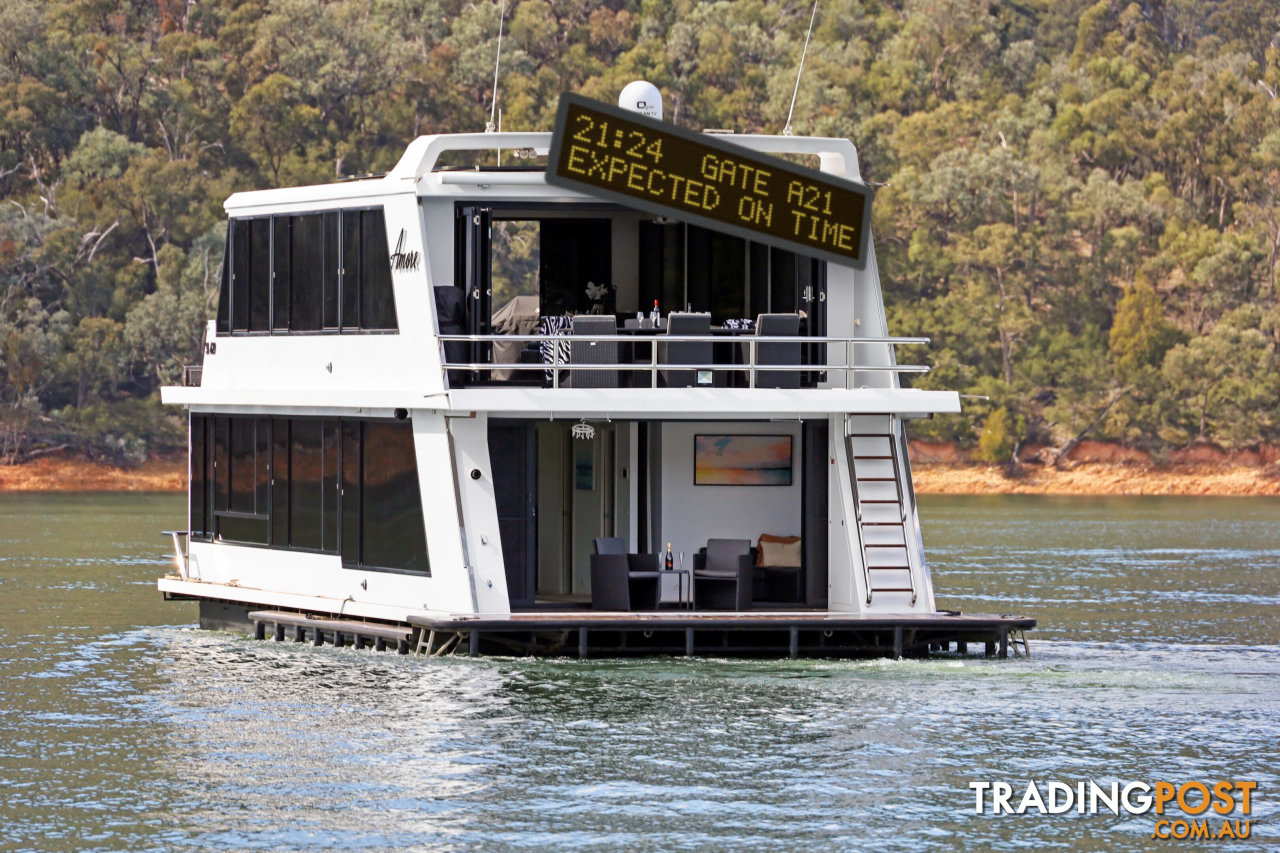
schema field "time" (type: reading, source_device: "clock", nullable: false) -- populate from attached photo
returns 21:24
